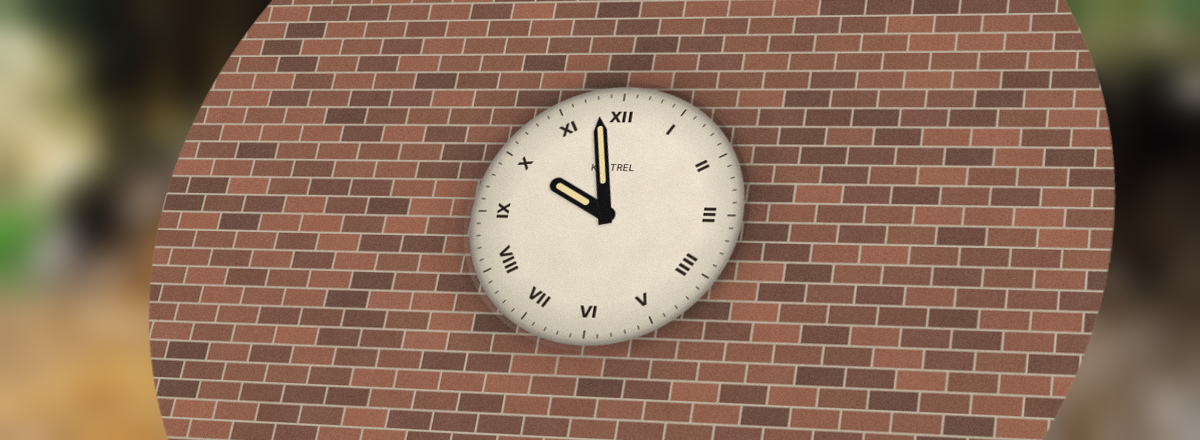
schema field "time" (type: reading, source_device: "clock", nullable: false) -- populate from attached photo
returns 9:58
